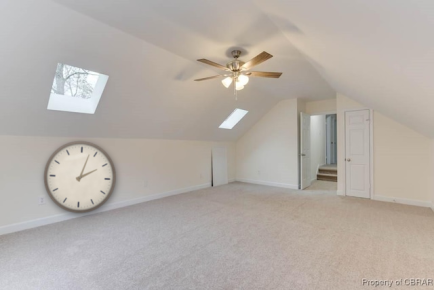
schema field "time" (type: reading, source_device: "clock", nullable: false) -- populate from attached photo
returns 2:03
